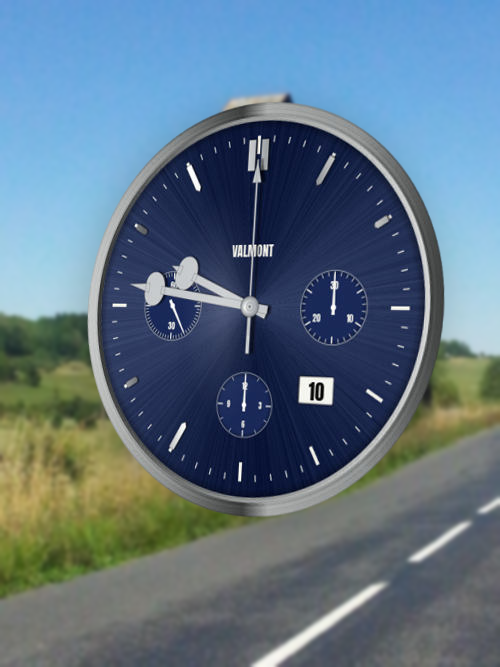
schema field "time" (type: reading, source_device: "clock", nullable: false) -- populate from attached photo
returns 9:46:25
